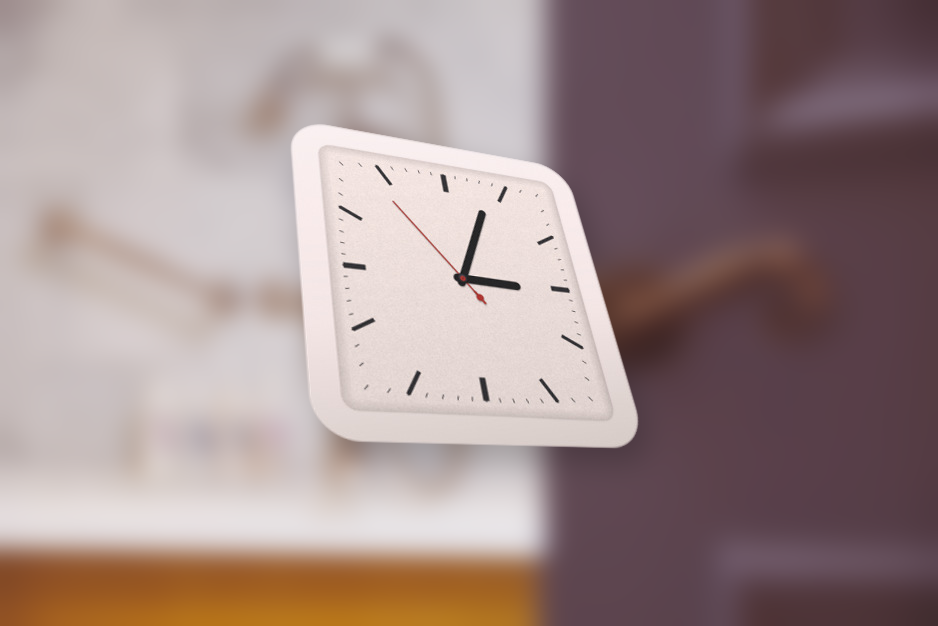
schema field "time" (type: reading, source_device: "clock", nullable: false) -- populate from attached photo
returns 3:03:54
